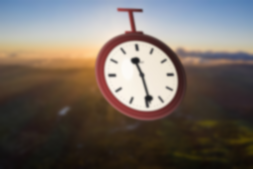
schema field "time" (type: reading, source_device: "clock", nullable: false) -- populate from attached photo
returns 11:29
